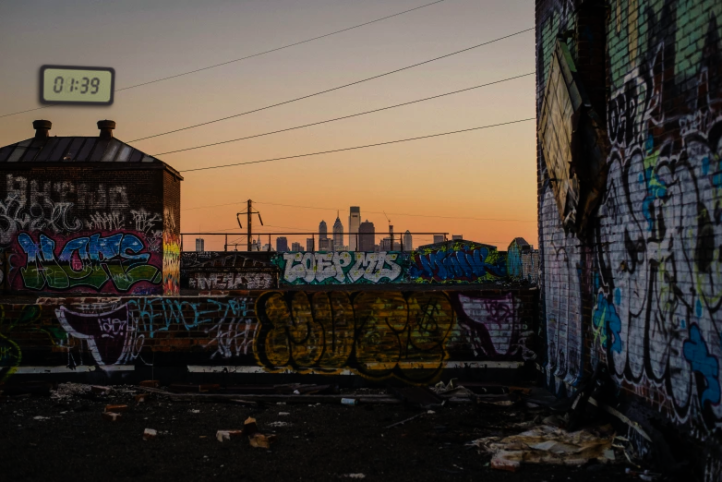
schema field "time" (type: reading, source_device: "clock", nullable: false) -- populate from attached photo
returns 1:39
